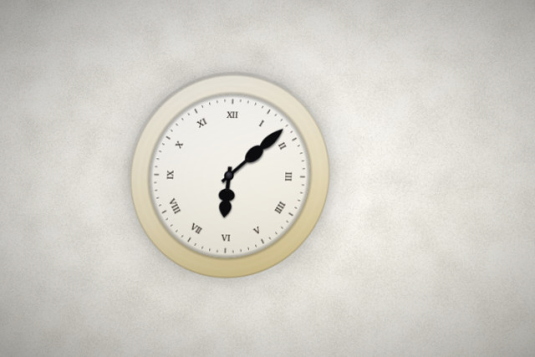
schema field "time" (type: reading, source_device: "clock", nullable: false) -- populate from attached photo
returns 6:08
